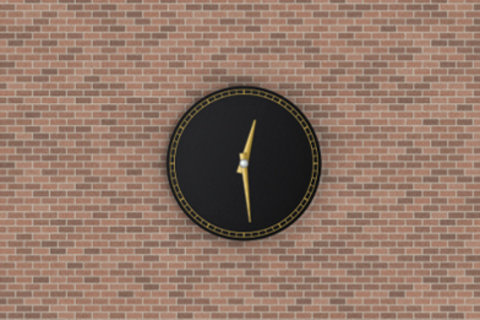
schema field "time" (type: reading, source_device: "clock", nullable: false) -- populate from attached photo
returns 12:29
